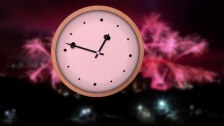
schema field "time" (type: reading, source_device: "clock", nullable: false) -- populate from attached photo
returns 12:47
